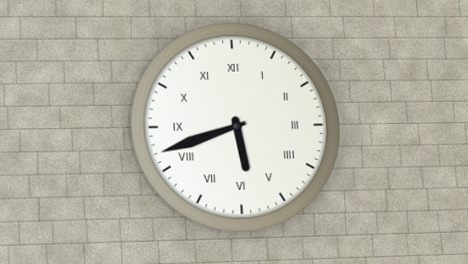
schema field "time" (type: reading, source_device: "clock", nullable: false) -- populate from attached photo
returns 5:42
